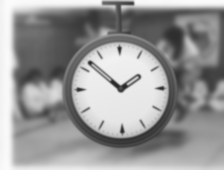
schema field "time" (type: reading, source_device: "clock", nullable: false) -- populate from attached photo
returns 1:52
